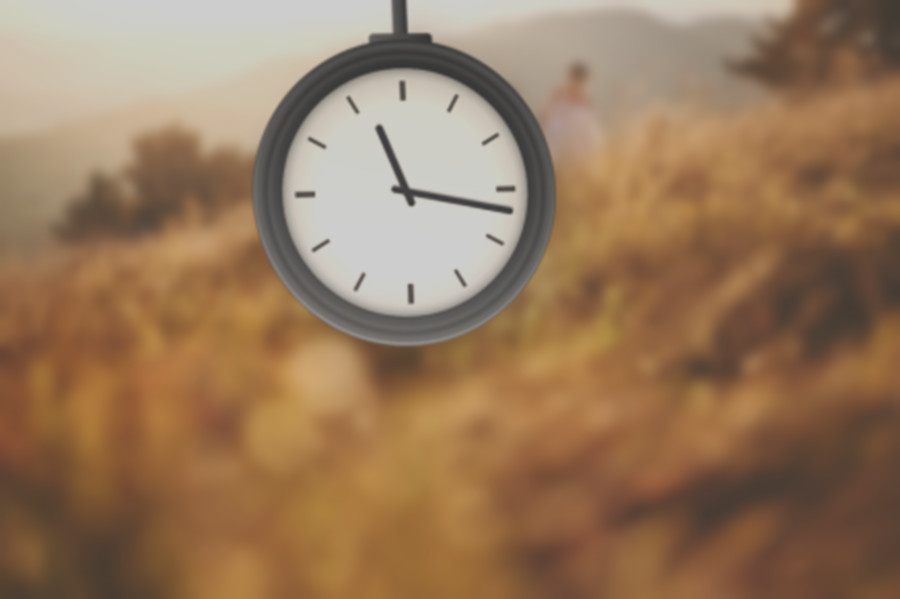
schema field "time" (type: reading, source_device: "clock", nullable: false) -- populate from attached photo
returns 11:17
